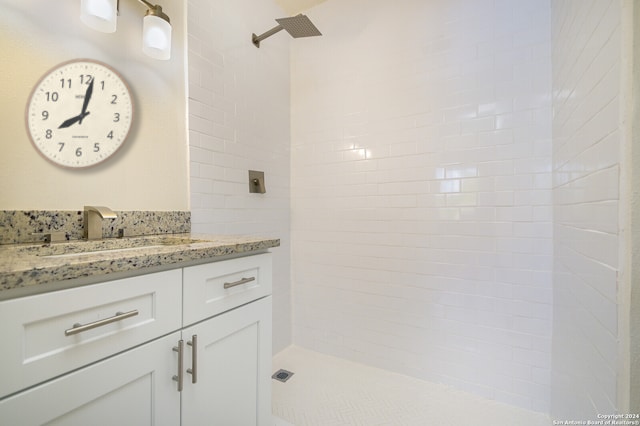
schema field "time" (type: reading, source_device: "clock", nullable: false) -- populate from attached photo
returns 8:02
